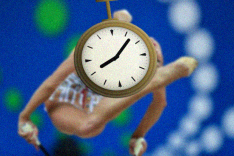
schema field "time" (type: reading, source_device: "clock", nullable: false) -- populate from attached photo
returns 8:07
